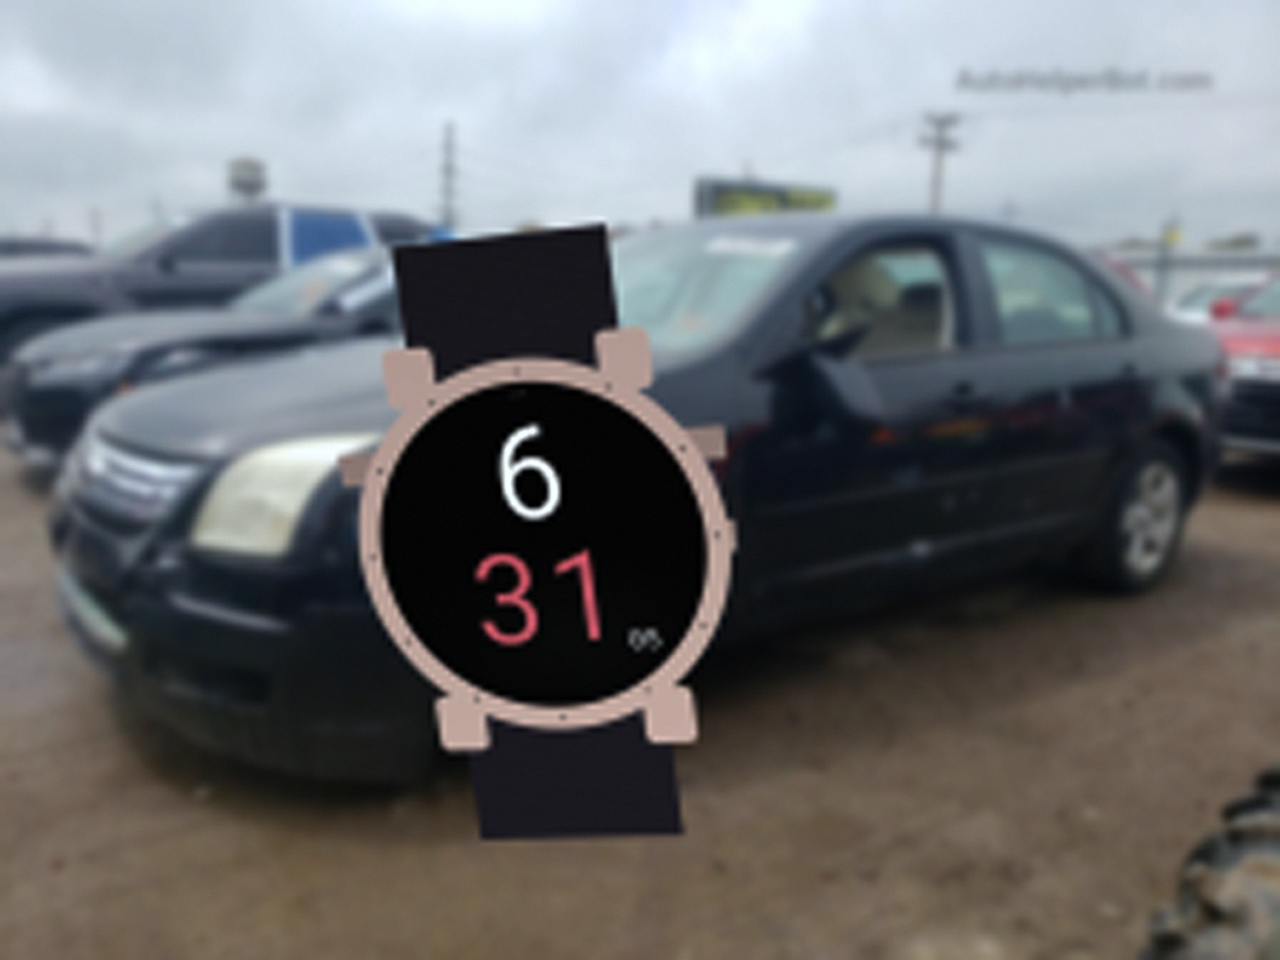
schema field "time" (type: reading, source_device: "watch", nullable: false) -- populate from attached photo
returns 6:31
